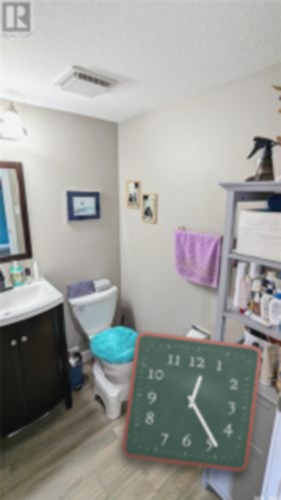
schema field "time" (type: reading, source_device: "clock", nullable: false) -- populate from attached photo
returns 12:24
